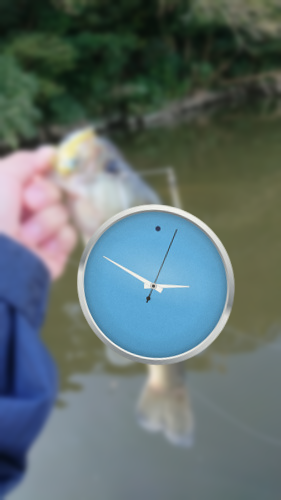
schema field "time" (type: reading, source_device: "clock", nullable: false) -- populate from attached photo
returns 2:49:03
